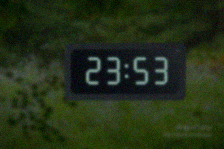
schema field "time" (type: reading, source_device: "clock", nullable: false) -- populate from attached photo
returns 23:53
